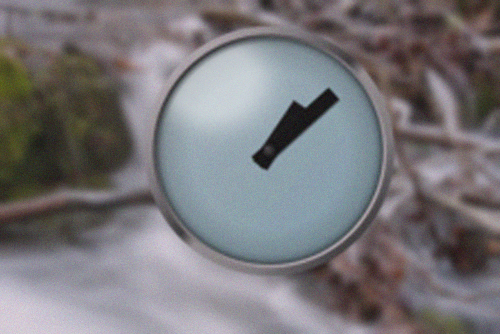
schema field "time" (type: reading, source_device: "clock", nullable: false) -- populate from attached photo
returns 1:08
